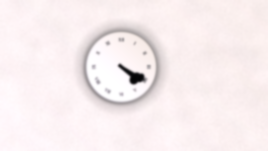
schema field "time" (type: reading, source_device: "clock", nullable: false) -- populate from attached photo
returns 4:20
